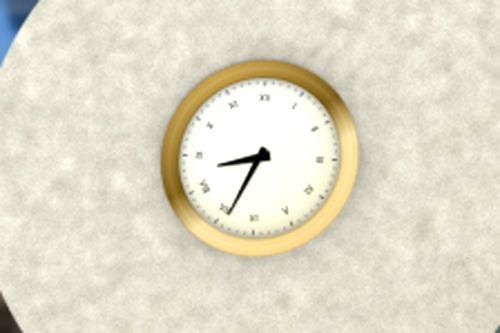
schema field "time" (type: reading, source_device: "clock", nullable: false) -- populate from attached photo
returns 8:34
